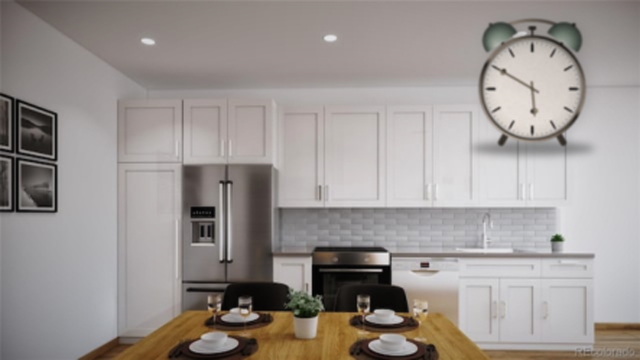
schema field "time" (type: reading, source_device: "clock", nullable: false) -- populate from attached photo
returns 5:50
